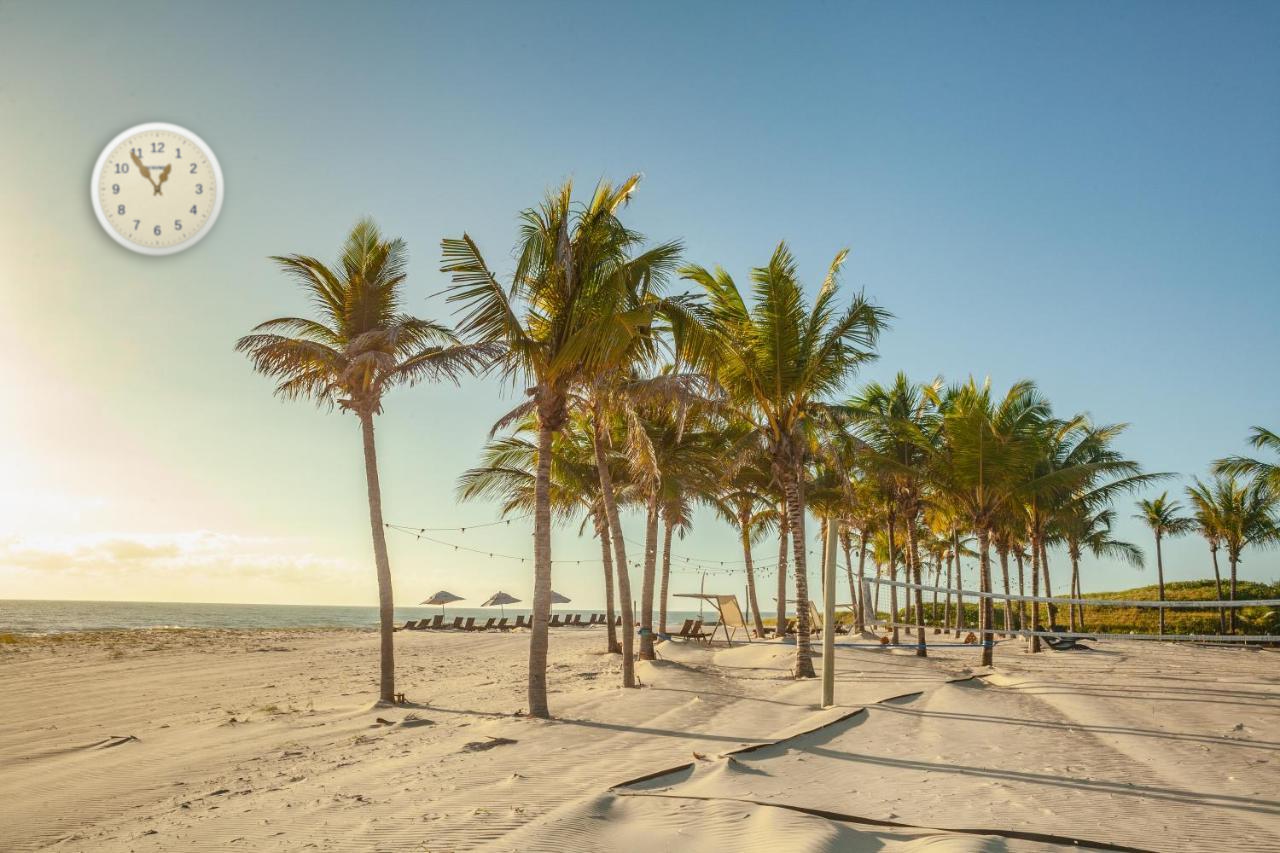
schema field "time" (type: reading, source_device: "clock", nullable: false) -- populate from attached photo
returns 12:54
